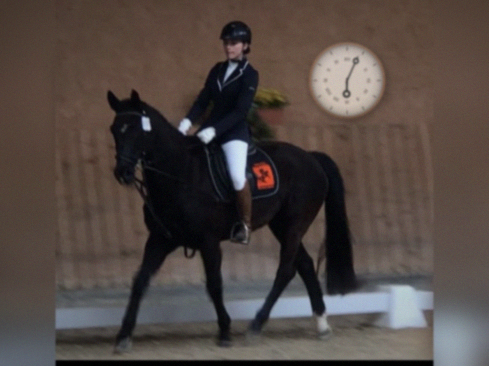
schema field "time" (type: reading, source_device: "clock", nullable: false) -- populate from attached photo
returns 6:04
